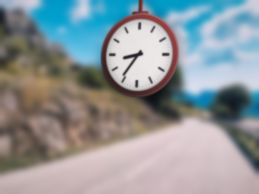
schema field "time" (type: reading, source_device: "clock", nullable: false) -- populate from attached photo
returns 8:36
